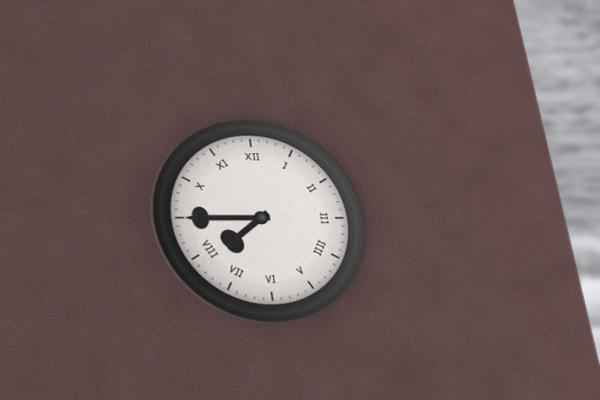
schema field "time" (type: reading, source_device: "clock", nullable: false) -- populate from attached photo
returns 7:45
